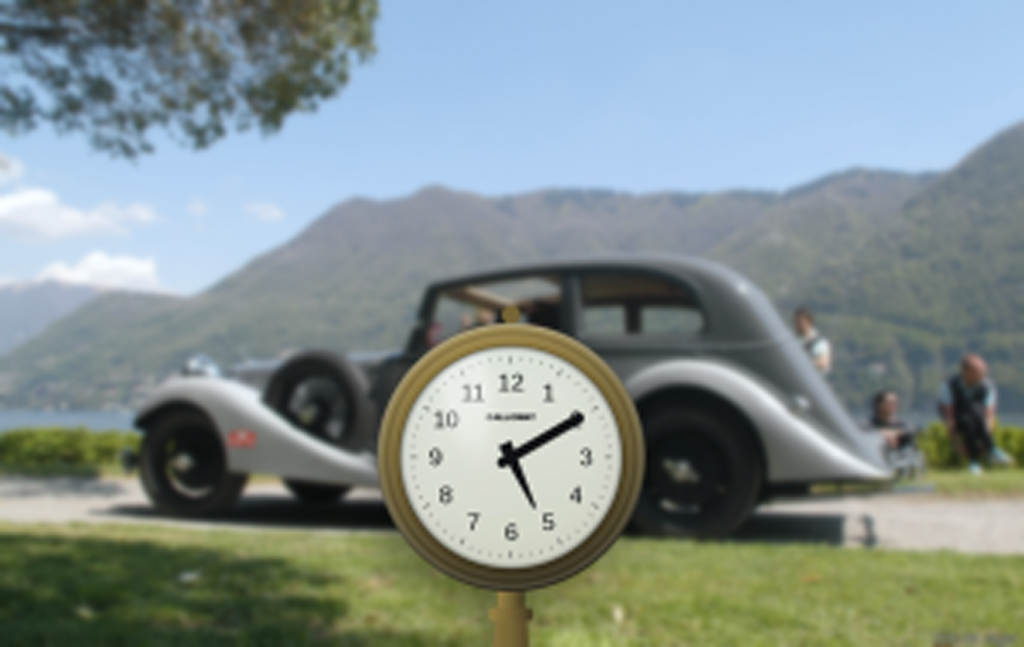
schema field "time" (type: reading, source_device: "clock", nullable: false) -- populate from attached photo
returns 5:10
